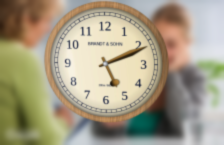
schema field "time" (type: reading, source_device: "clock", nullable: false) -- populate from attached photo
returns 5:11
